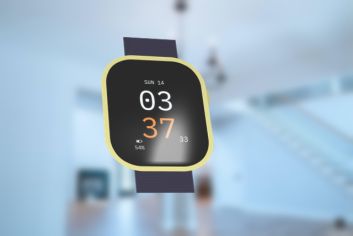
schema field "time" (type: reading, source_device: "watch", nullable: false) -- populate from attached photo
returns 3:37:33
